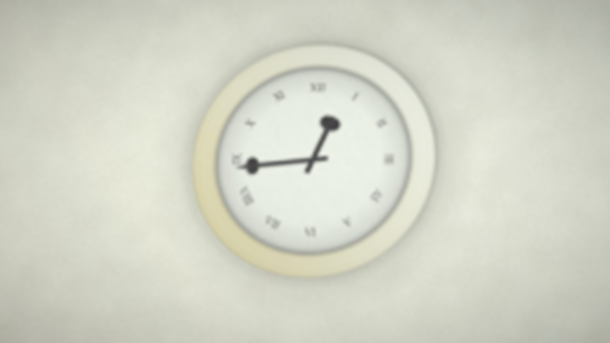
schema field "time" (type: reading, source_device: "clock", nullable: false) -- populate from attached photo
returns 12:44
